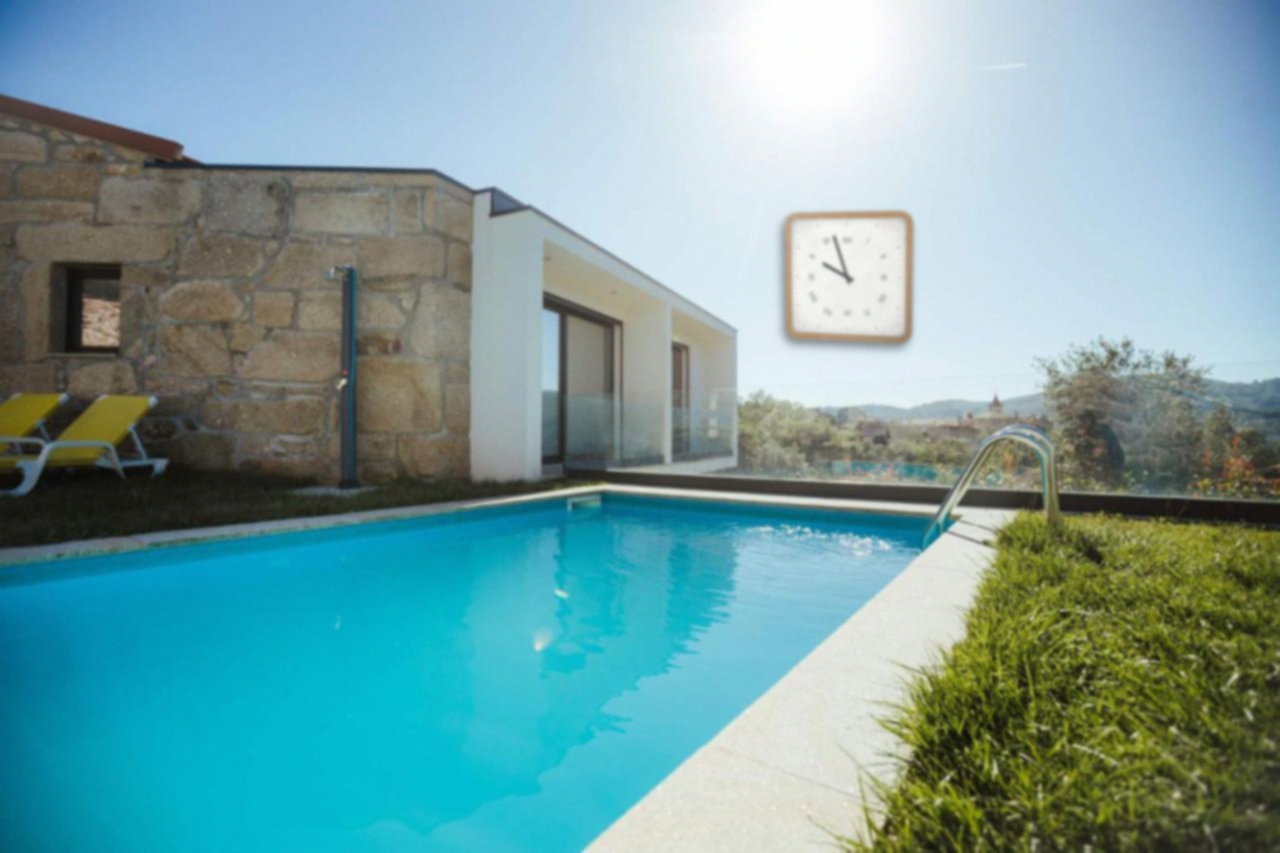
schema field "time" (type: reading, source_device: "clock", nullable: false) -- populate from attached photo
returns 9:57
